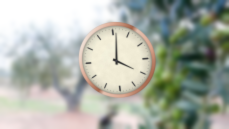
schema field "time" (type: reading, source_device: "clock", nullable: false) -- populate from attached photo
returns 4:01
